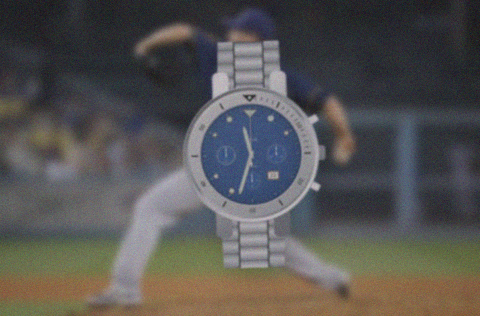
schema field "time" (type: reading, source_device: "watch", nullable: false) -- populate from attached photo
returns 11:33
